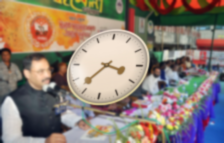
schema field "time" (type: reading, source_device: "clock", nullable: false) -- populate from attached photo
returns 3:37
